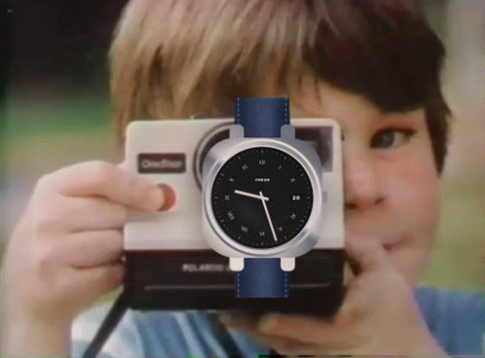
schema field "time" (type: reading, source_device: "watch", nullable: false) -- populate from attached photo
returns 9:27
